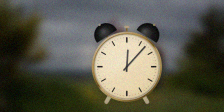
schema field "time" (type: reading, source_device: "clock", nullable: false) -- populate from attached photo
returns 12:07
